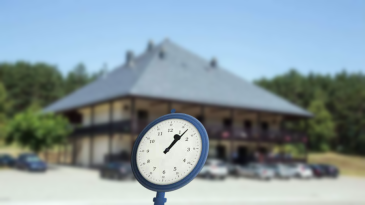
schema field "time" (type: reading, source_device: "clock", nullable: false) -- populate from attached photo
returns 1:07
